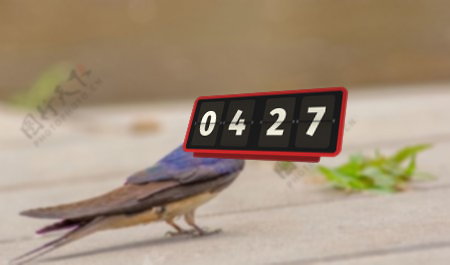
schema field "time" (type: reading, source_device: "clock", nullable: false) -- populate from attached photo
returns 4:27
